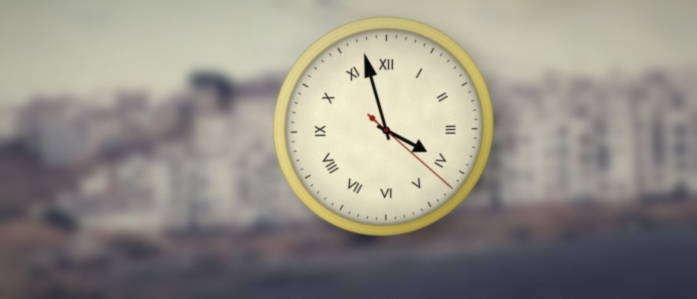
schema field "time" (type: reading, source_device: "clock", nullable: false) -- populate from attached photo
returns 3:57:22
